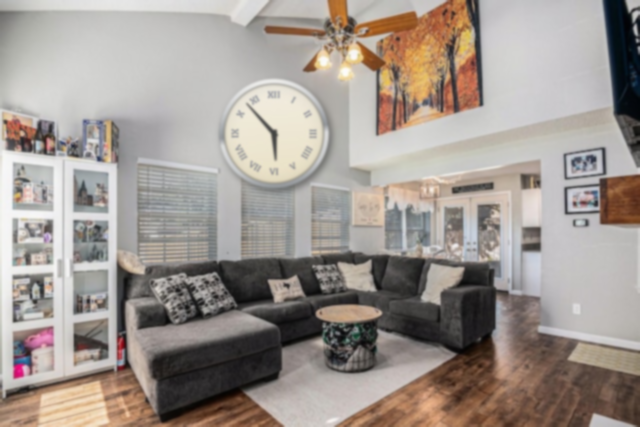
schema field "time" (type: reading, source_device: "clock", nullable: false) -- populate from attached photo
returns 5:53
